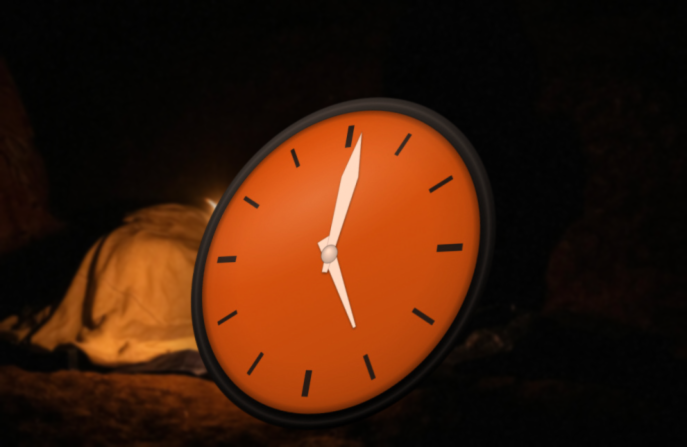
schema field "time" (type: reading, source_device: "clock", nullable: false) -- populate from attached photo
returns 5:01
